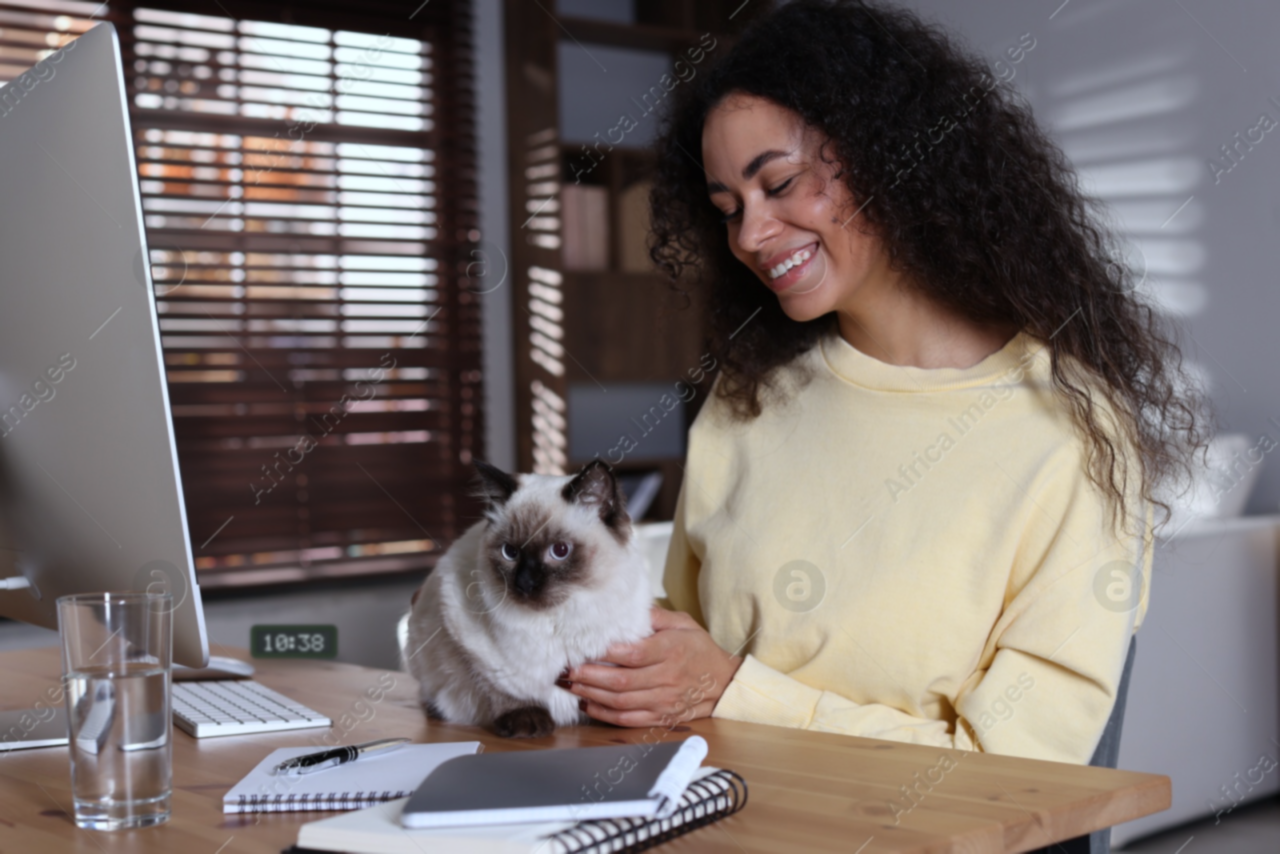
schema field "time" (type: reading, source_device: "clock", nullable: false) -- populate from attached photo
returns 10:38
